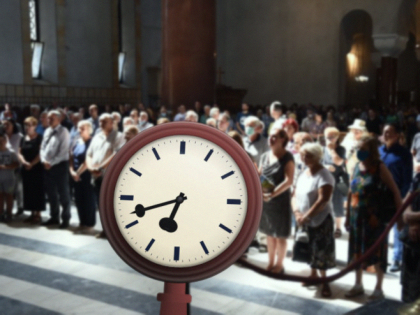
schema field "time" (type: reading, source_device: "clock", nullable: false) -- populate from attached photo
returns 6:42
